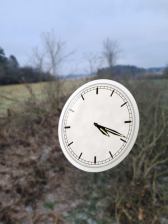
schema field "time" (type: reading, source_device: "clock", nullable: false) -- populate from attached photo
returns 4:19
